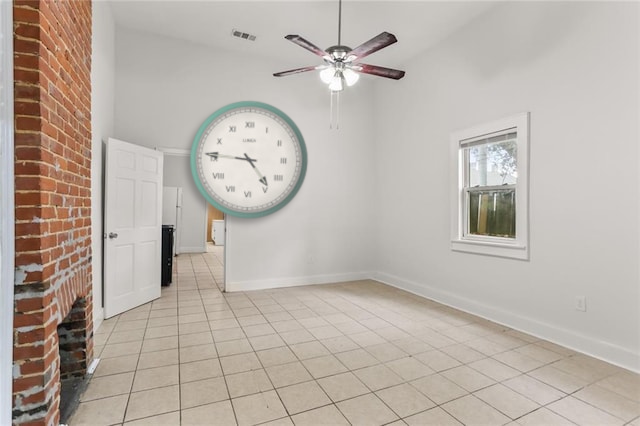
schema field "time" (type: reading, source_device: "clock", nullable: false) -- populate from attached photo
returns 4:46
